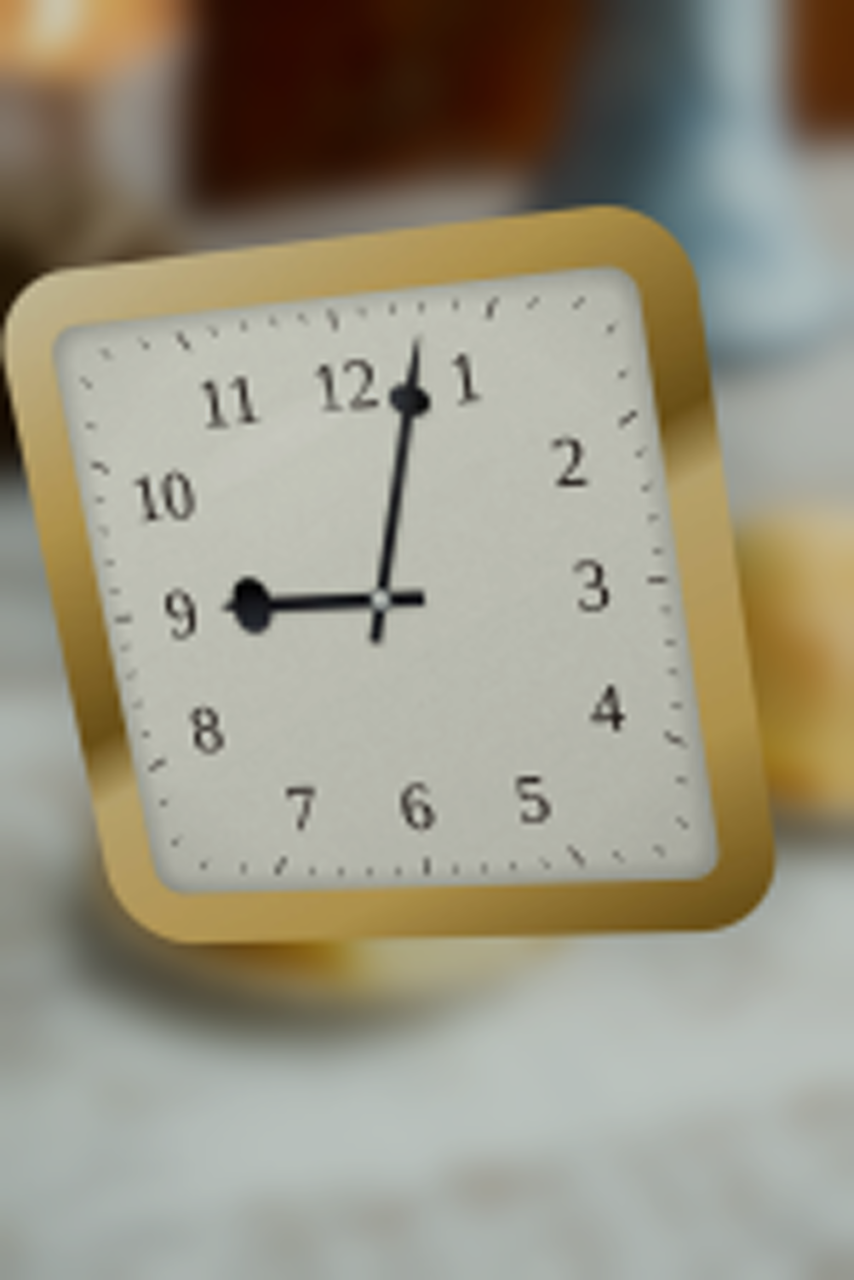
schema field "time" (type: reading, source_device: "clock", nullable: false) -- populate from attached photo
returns 9:03
